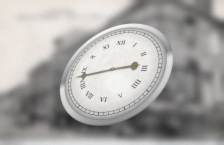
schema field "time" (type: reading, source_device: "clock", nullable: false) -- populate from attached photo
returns 2:43
